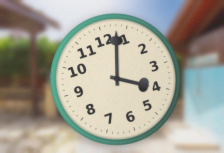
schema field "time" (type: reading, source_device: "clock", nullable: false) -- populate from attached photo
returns 4:03
